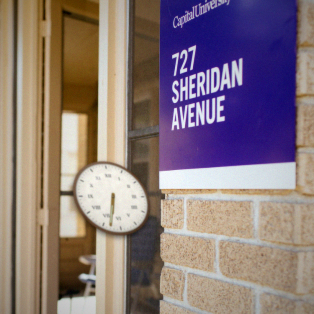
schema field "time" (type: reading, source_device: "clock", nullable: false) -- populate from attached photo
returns 6:33
